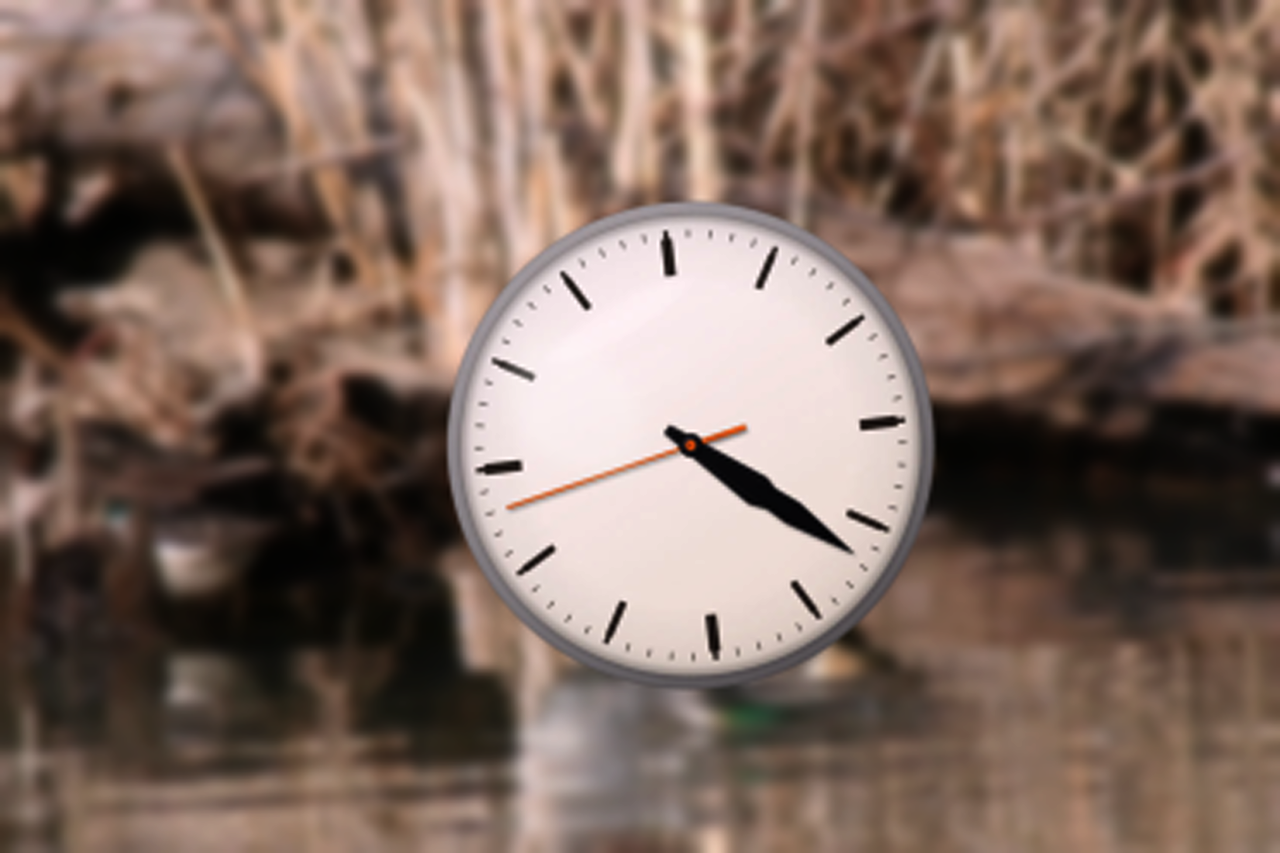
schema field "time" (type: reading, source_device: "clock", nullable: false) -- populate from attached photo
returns 4:21:43
